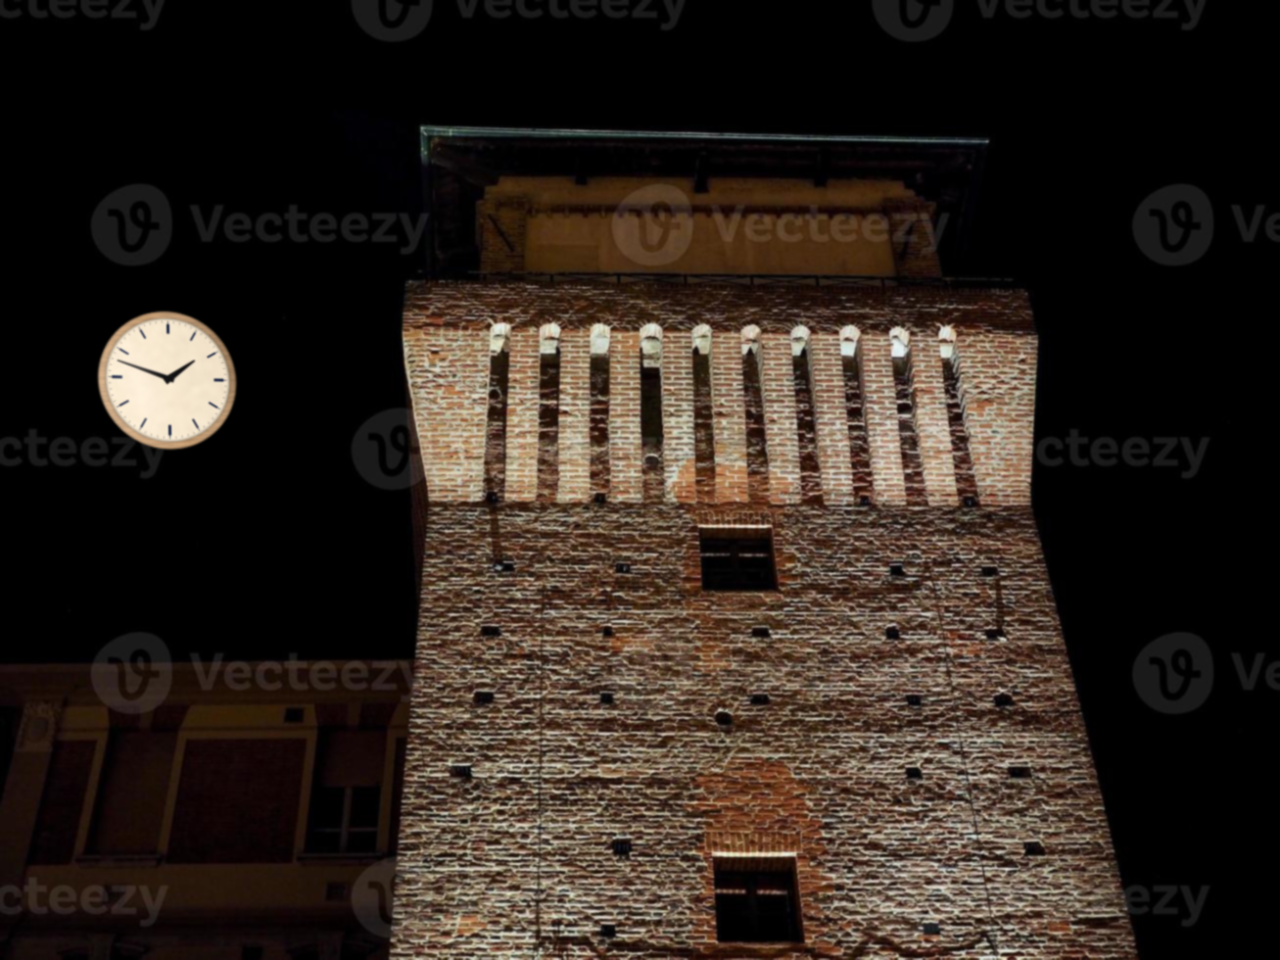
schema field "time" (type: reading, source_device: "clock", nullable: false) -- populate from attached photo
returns 1:48
